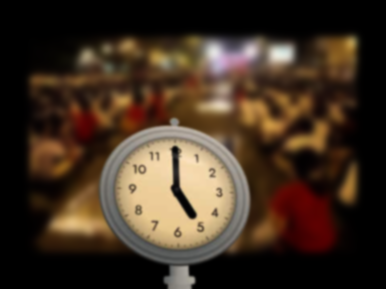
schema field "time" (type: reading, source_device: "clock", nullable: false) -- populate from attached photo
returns 5:00
